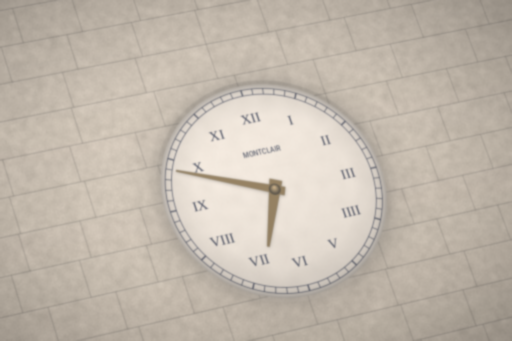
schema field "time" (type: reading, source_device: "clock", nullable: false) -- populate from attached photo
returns 6:49
